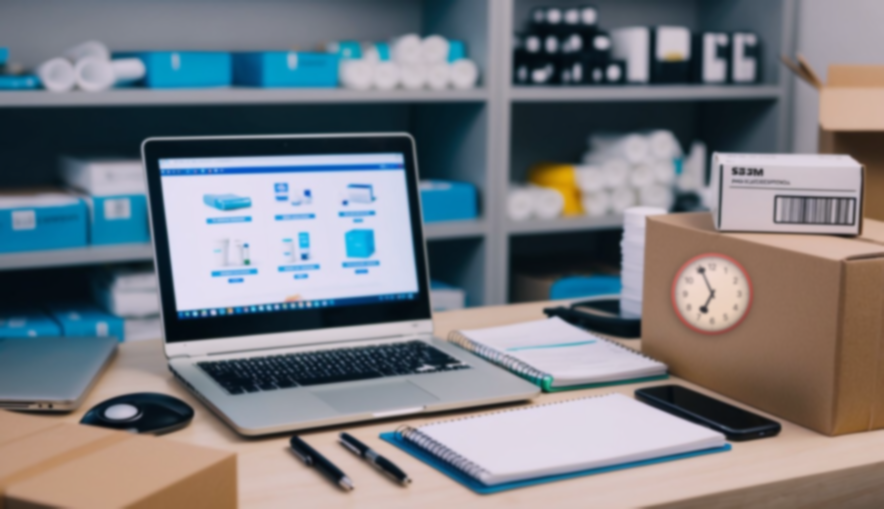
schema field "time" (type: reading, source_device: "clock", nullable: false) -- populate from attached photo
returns 6:56
